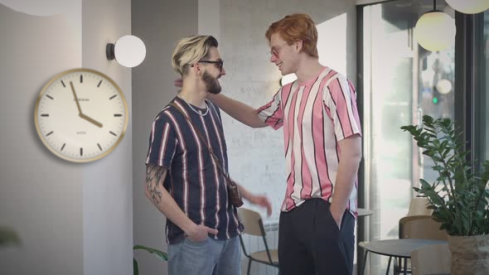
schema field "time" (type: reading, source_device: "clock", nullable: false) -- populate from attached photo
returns 3:57
